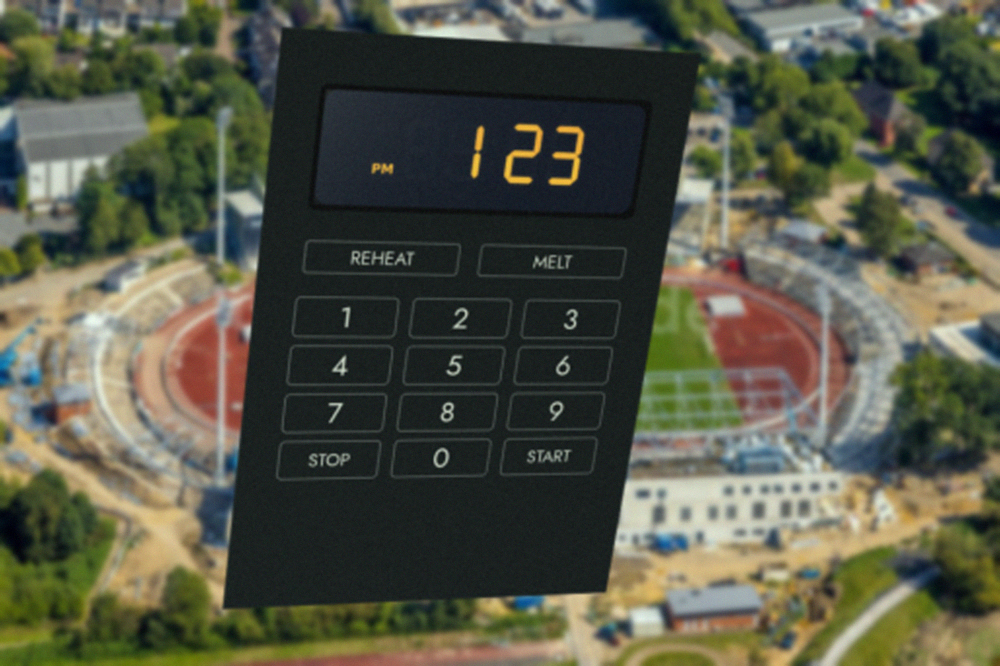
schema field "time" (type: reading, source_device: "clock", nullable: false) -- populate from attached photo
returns 1:23
